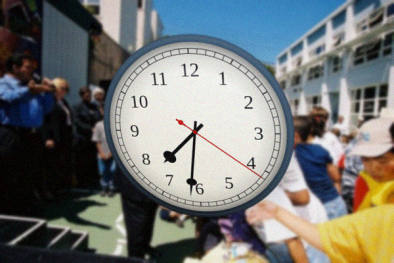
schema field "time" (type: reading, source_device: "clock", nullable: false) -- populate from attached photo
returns 7:31:21
